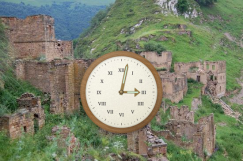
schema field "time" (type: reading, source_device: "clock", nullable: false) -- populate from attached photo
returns 3:02
